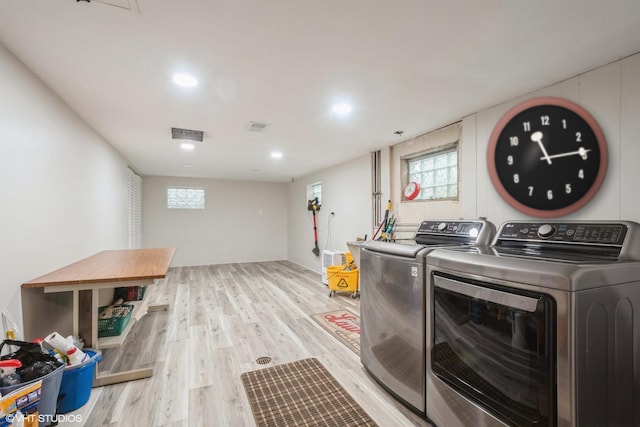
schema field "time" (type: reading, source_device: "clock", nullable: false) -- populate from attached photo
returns 11:14
